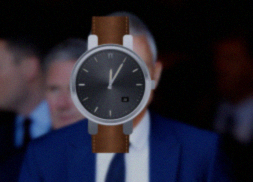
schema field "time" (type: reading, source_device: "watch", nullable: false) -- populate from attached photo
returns 12:05
